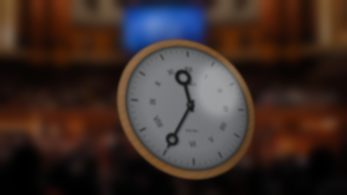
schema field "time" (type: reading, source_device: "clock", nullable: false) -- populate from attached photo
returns 11:35
